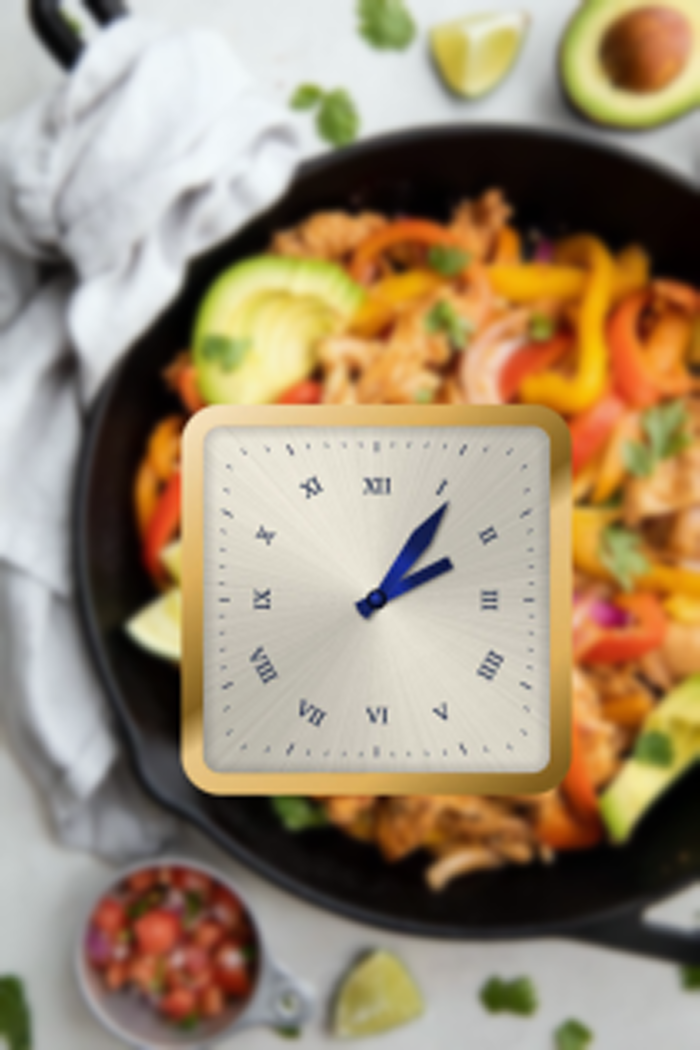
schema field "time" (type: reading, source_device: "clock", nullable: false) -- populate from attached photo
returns 2:06
